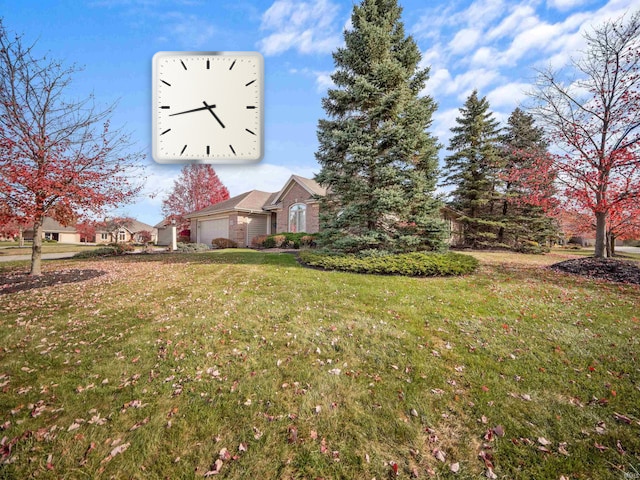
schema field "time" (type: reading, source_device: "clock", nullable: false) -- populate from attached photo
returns 4:43
